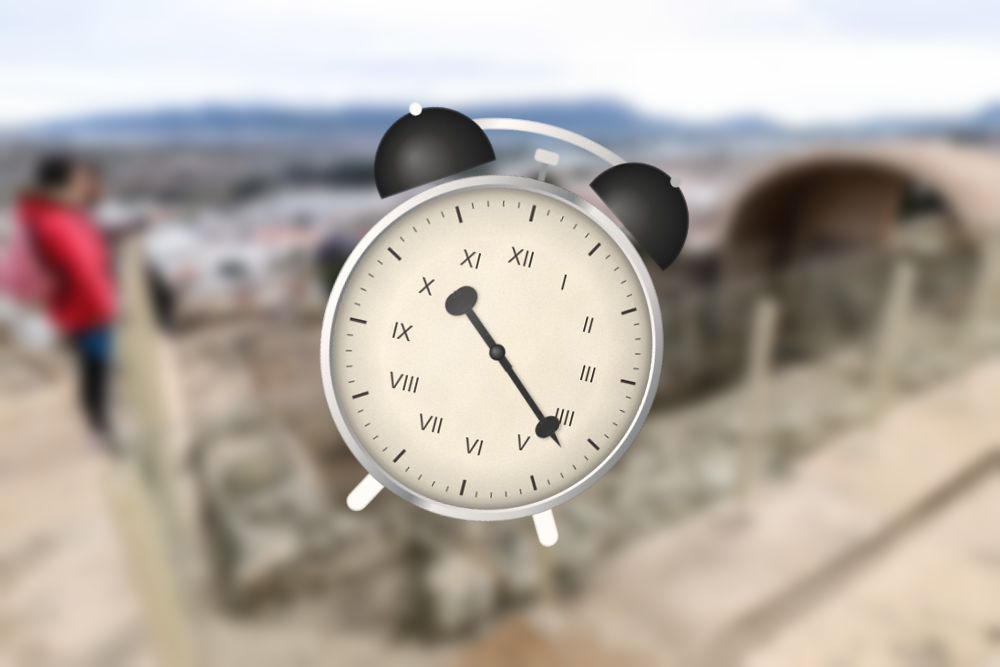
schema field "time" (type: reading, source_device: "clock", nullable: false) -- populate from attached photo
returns 10:22
